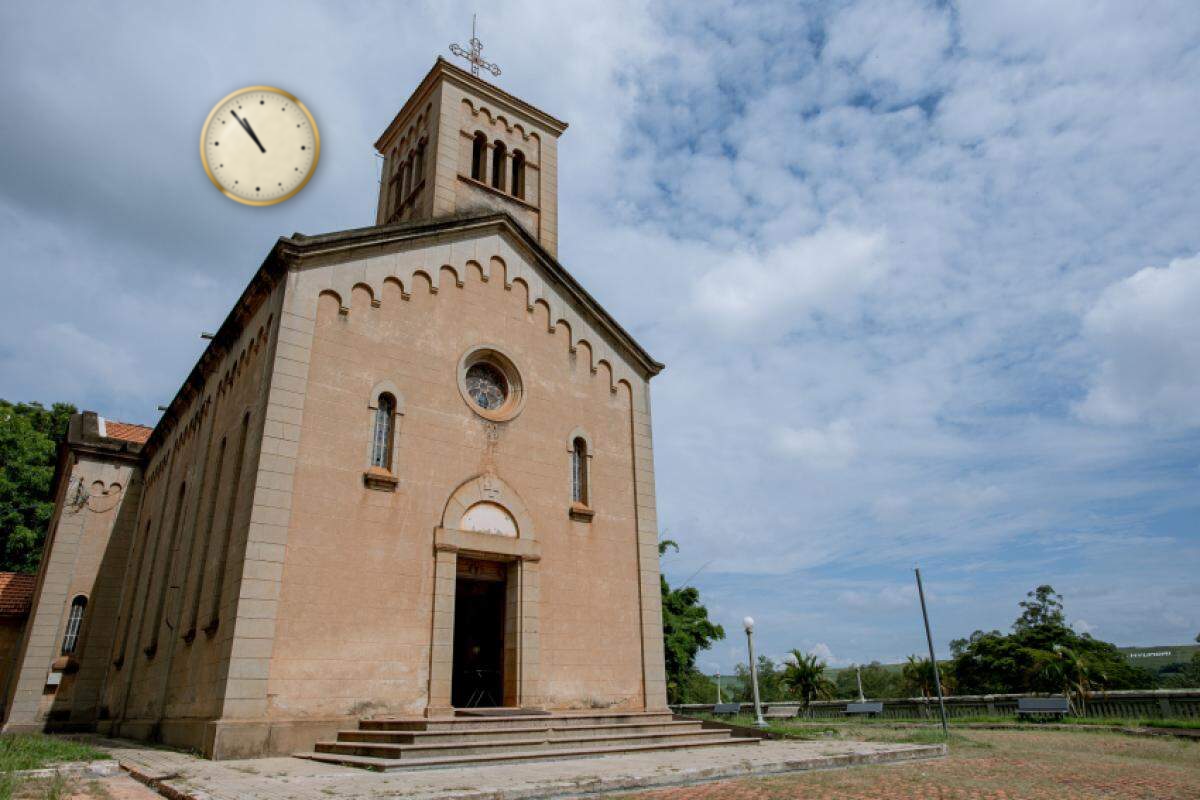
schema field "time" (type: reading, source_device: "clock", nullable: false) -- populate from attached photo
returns 10:53
